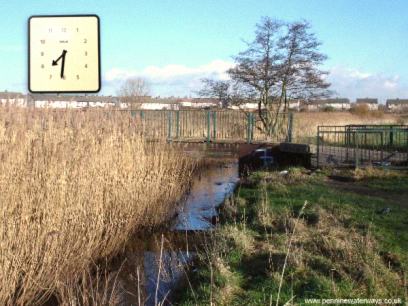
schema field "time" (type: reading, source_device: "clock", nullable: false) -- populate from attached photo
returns 7:31
